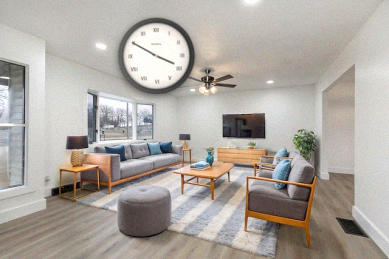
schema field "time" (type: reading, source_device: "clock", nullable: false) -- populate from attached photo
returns 3:50
